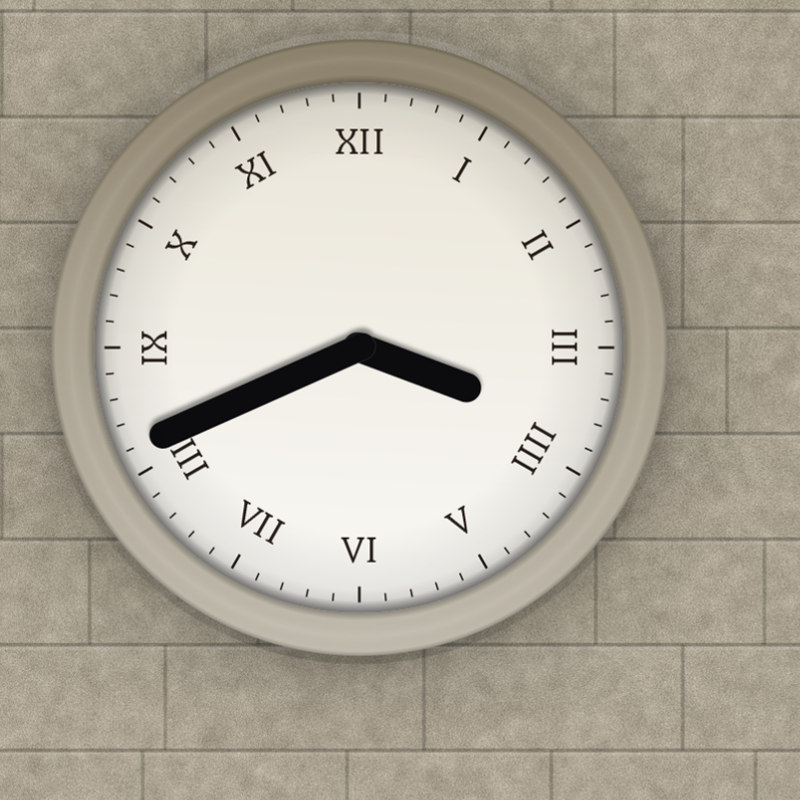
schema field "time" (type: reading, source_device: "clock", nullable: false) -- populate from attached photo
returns 3:41
